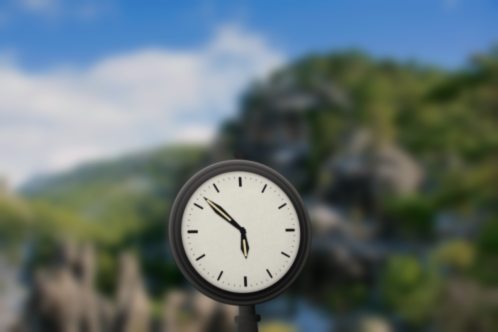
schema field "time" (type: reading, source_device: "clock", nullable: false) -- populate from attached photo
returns 5:52
